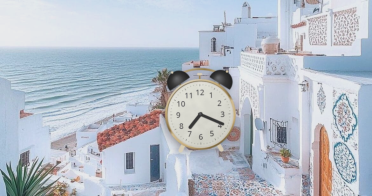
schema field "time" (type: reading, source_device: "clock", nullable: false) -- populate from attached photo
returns 7:19
